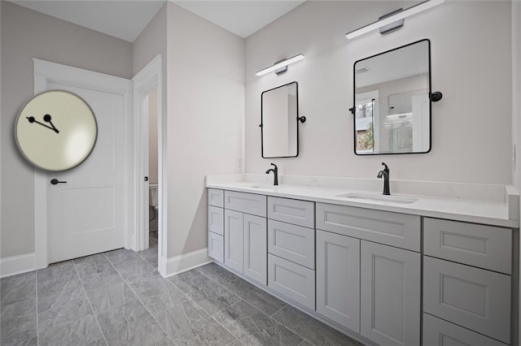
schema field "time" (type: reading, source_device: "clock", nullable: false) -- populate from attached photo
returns 10:49
